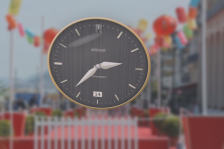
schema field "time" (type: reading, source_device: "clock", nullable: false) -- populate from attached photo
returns 2:37
